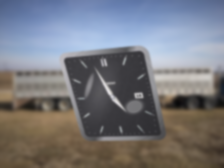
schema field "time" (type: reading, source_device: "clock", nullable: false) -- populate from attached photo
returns 4:57
